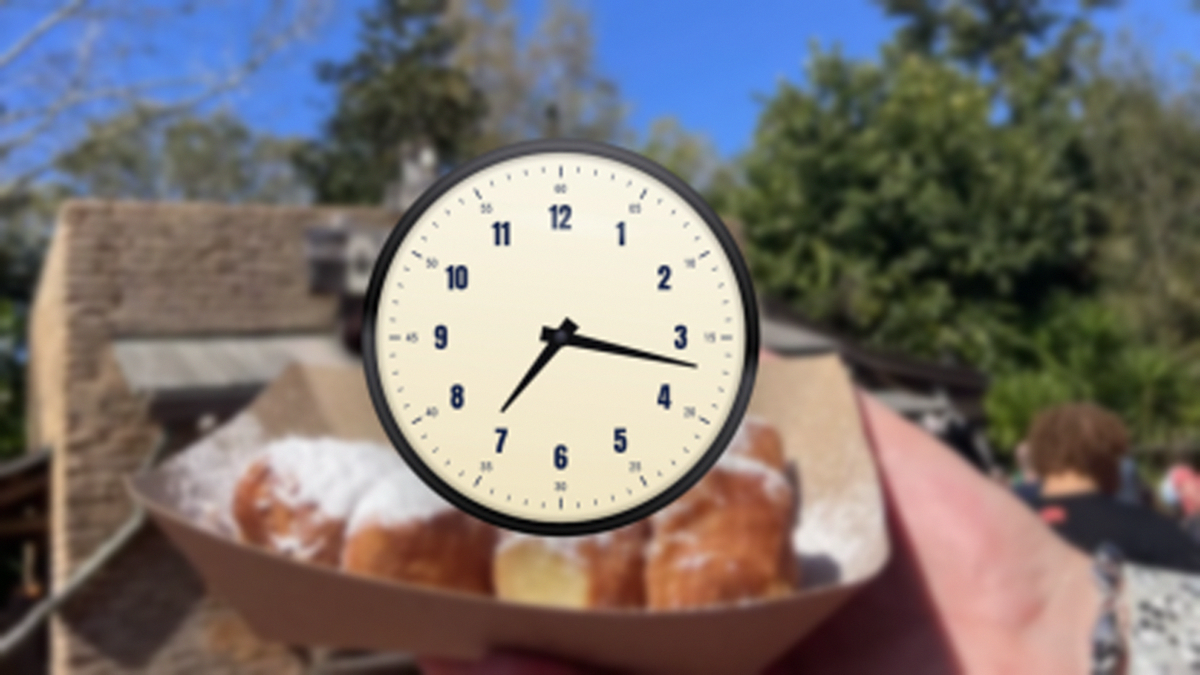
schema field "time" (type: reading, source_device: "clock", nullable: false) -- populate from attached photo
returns 7:17
